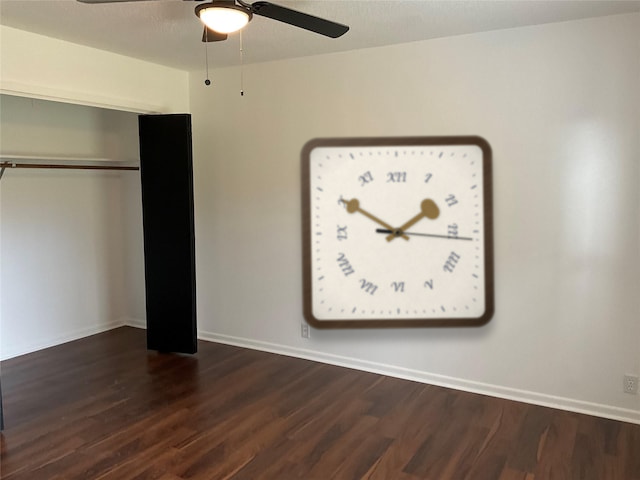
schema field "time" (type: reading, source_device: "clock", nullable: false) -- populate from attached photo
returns 1:50:16
